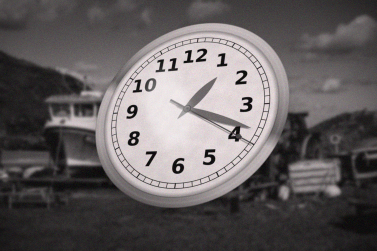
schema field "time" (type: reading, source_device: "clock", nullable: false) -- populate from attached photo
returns 1:18:20
